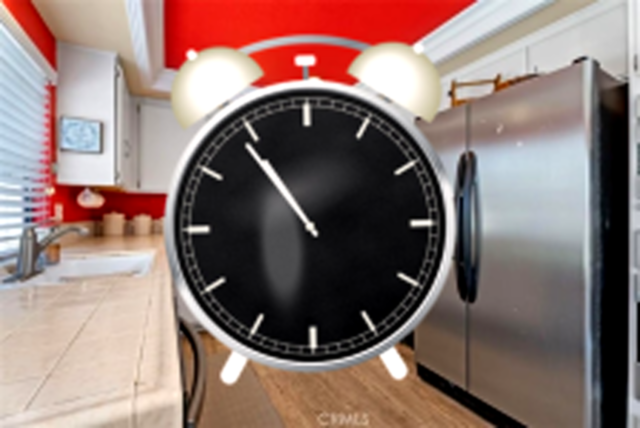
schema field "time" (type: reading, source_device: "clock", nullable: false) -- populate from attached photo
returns 10:54
